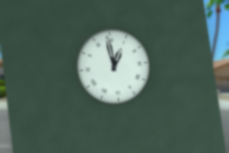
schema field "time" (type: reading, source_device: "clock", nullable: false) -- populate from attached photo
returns 12:59
